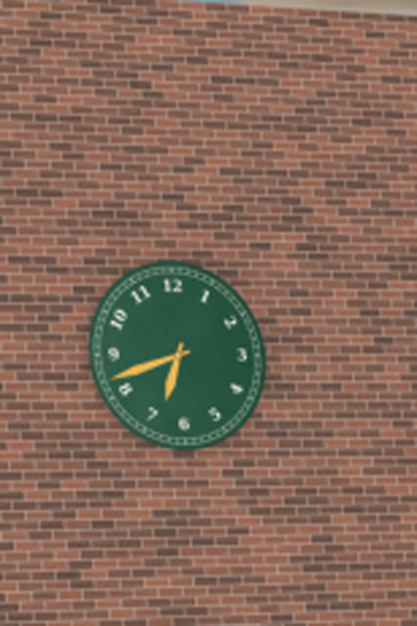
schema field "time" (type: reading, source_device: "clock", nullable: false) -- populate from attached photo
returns 6:42
